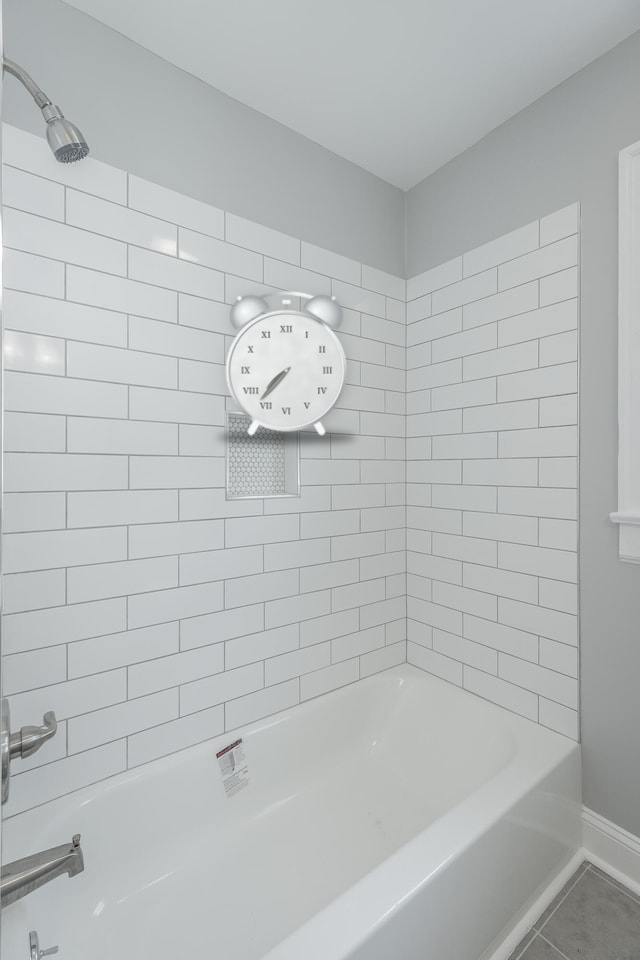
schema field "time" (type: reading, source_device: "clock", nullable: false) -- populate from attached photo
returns 7:37
